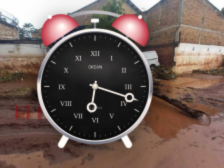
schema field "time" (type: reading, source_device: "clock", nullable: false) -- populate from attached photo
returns 6:18
